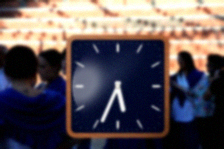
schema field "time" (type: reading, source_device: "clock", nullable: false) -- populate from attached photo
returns 5:34
